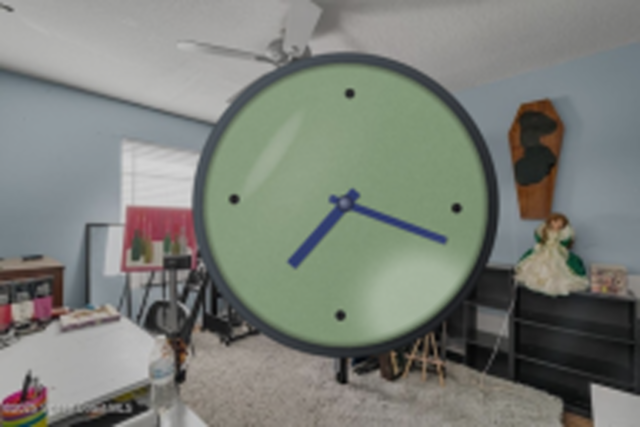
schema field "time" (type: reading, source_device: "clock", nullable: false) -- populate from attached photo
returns 7:18
